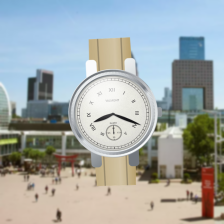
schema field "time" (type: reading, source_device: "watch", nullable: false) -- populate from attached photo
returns 8:19
